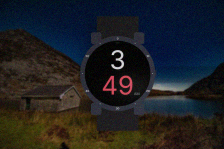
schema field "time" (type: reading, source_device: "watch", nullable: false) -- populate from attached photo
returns 3:49
